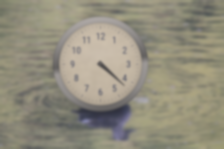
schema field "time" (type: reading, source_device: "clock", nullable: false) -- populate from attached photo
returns 4:22
